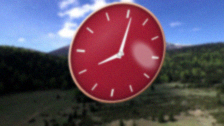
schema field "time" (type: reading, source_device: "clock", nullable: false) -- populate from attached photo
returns 8:01
